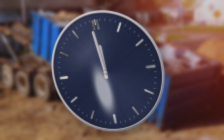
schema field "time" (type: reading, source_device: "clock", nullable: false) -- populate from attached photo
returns 11:59
